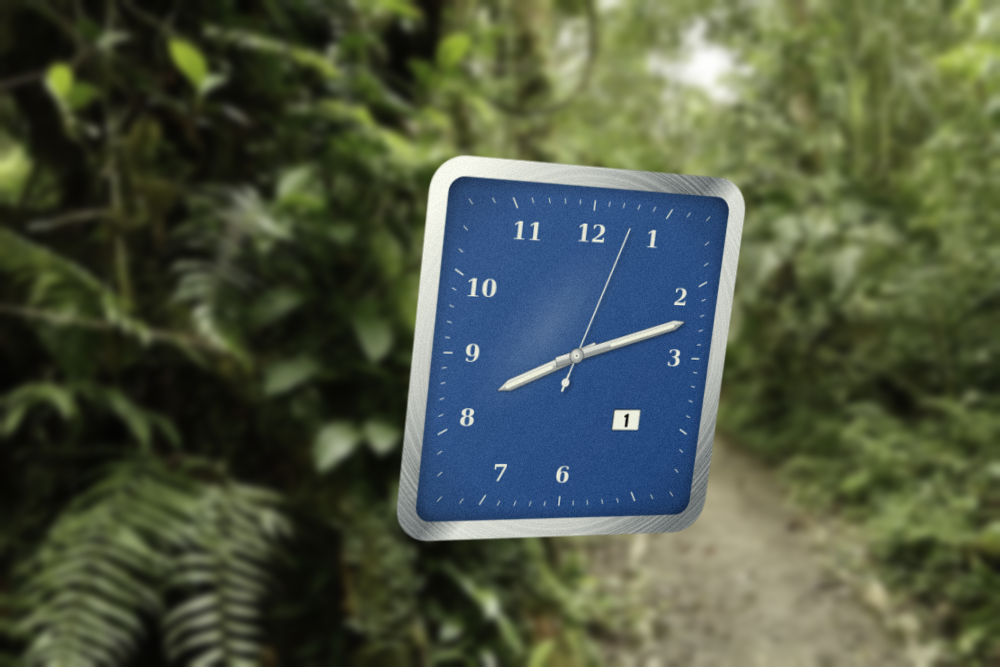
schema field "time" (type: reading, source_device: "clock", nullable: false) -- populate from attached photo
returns 8:12:03
